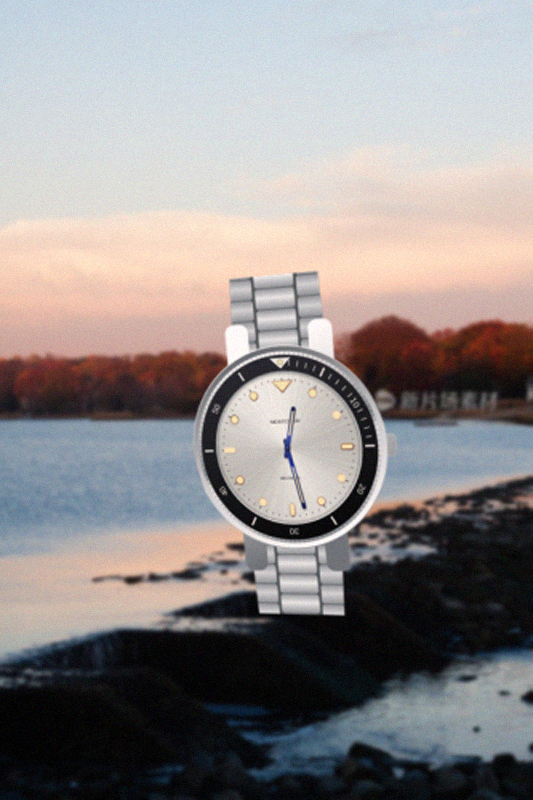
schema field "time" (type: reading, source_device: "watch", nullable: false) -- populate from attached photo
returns 12:28
